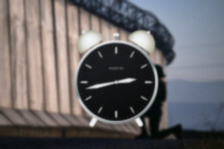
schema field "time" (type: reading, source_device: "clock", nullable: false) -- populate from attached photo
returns 2:43
